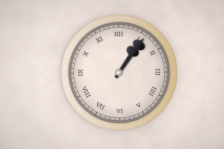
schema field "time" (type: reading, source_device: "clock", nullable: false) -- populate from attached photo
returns 1:06
